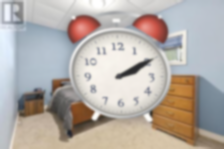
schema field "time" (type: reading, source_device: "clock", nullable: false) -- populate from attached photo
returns 2:10
